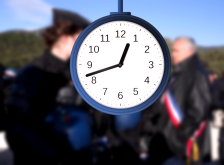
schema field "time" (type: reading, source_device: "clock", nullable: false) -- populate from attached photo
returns 12:42
